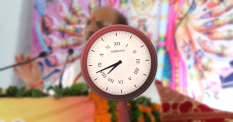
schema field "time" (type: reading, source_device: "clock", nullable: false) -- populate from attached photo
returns 7:42
